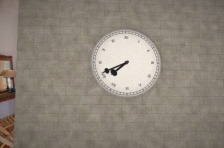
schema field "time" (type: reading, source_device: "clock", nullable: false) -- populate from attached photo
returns 7:41
